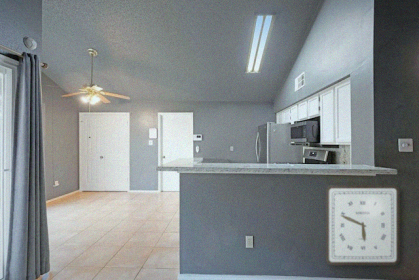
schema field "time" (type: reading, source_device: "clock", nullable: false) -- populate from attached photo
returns 5:49
